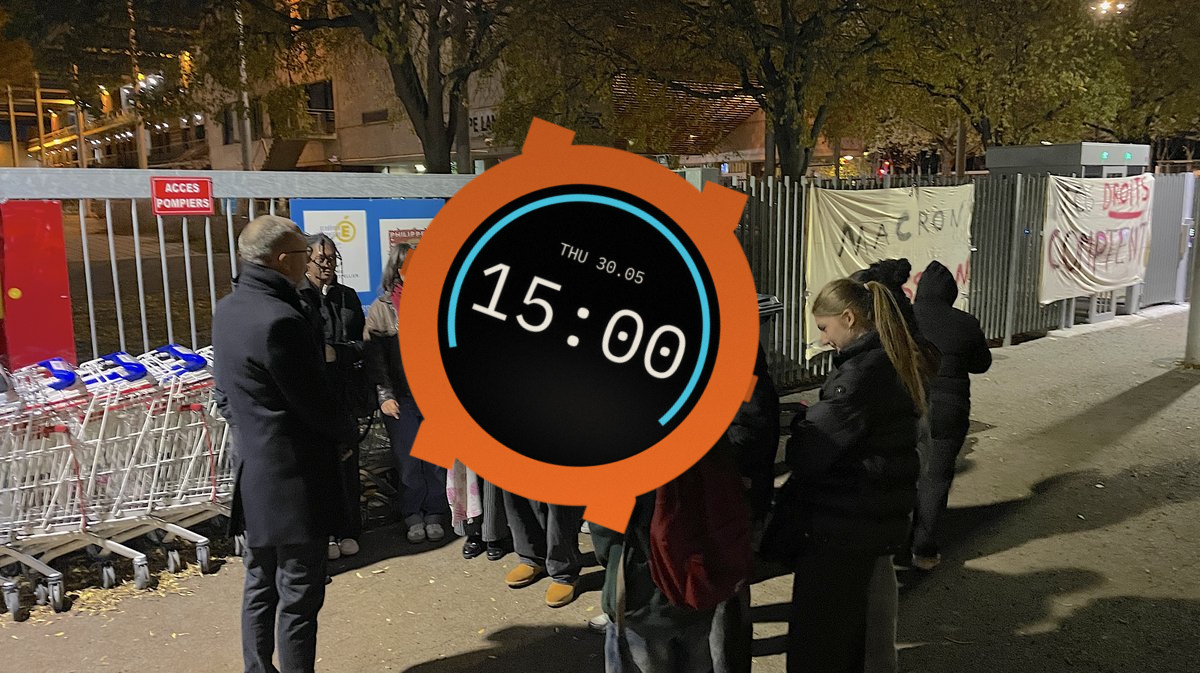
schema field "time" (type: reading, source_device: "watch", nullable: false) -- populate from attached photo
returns 15:00
